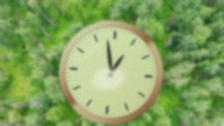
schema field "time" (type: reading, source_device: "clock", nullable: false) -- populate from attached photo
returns 12:58
